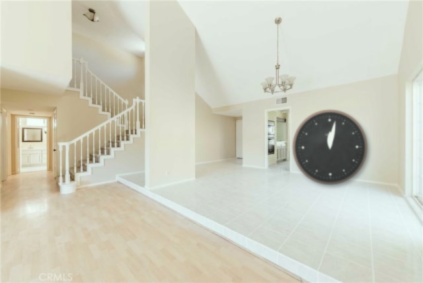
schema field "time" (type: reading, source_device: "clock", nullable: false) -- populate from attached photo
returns 12:02
